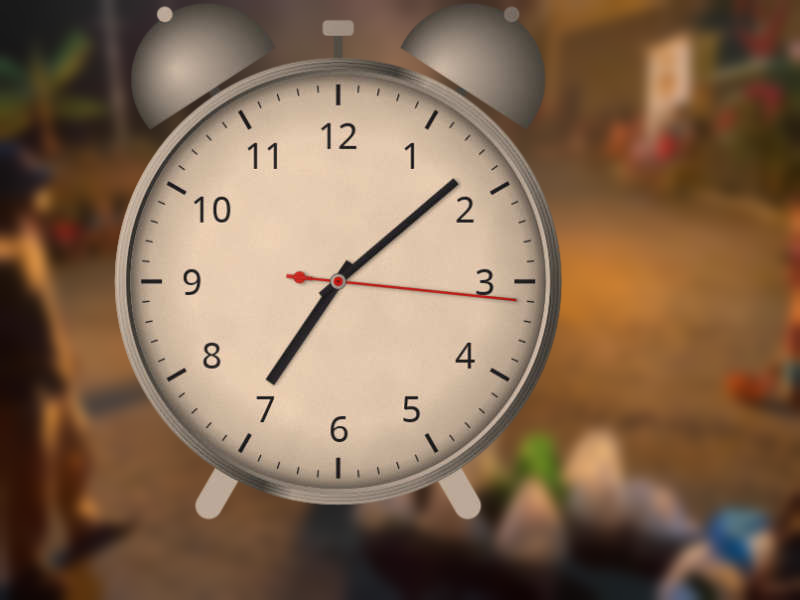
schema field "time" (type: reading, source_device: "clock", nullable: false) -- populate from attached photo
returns 7:08:16
